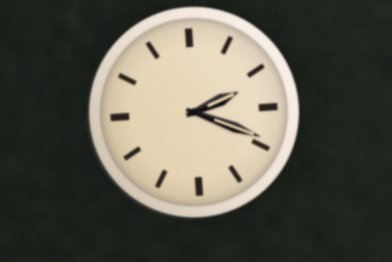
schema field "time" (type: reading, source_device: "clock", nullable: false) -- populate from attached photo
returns 2:19
